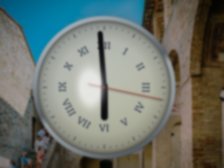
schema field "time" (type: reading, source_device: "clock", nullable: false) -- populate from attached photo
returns 5:59:17
